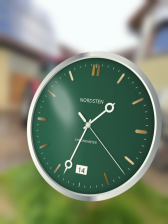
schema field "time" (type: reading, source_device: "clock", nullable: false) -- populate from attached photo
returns 1:33:22
